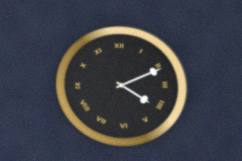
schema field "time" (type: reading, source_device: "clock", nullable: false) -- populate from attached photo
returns 4:11
